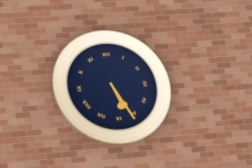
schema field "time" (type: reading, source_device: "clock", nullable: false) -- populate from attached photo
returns 5:26
